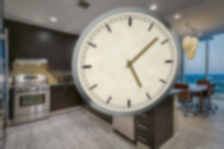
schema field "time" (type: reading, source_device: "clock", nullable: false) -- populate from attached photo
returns 5:08
